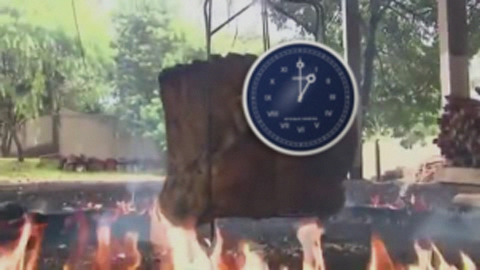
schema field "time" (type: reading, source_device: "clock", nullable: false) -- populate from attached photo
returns 1:00
